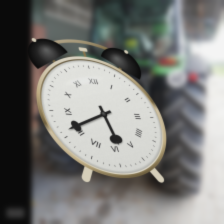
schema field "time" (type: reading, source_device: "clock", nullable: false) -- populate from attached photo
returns 5:41
